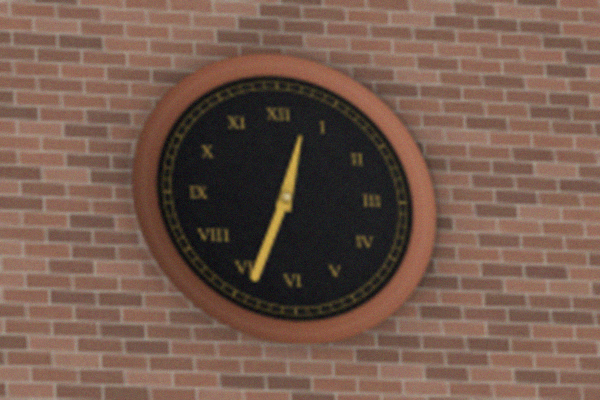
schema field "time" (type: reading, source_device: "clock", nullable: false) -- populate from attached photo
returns 12:34
